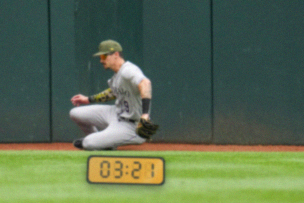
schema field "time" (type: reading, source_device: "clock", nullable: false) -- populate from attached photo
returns 3:21
